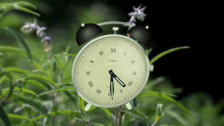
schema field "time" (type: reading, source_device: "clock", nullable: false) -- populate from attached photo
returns 4:29
